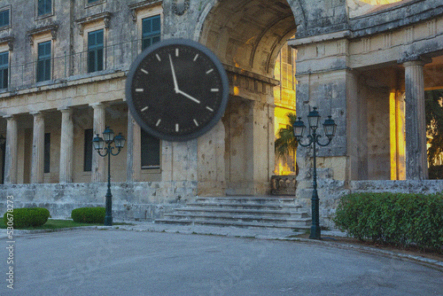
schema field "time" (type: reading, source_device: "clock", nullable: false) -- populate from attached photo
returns 3:58
